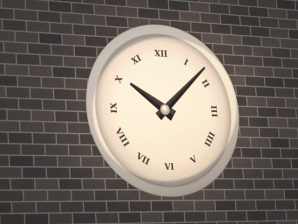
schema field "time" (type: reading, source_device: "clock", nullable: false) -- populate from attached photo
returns 10:08
